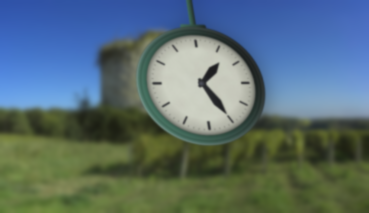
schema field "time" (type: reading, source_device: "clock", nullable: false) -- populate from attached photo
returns 1:25
